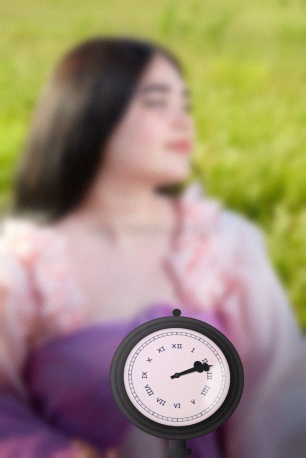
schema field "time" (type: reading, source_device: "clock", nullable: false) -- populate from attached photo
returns 2:12
